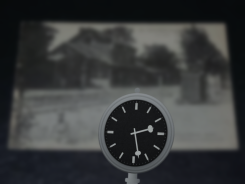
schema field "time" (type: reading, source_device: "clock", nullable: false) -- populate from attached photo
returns 2:28
